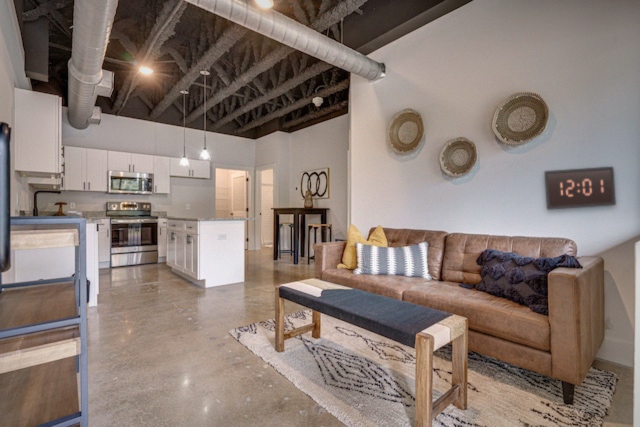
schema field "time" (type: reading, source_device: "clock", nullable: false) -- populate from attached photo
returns 12:01
